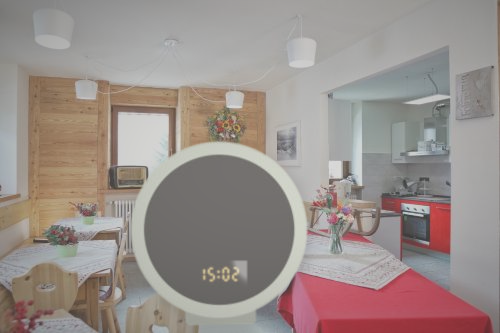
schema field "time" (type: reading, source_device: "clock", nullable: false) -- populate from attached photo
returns 15:02
